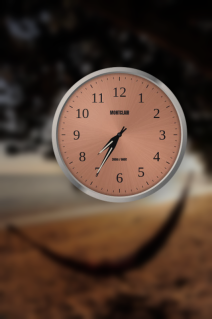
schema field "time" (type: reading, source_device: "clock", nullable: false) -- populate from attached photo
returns 7:35
